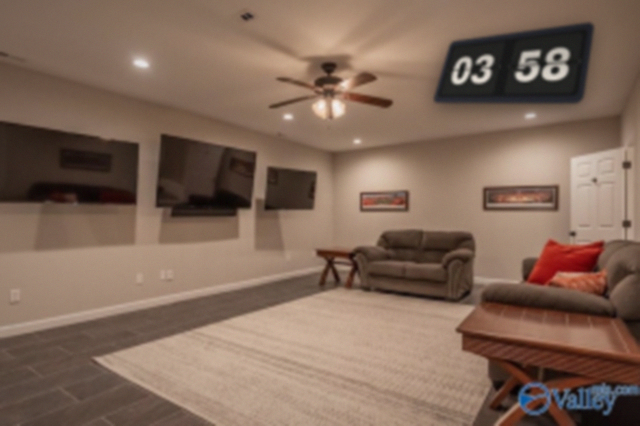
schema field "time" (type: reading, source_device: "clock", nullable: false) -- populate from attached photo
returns 3:58
